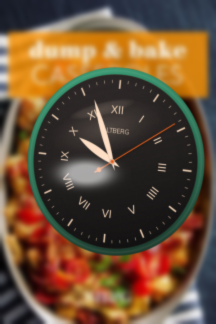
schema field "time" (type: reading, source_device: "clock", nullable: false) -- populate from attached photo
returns 9:56:09
